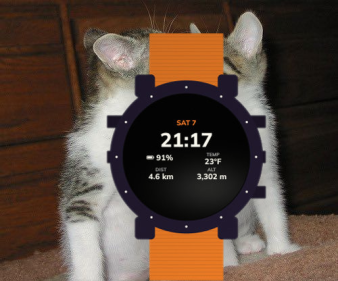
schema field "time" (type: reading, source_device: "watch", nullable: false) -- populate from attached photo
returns 21:17
